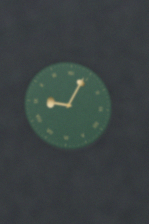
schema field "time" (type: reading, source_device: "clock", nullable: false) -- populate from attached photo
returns 9:04
